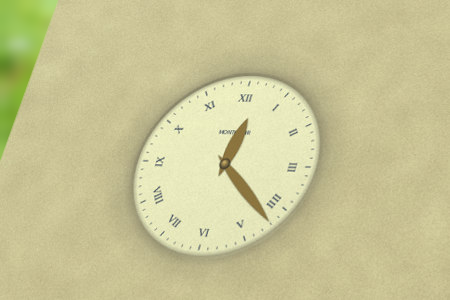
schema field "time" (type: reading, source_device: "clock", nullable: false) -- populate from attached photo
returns 12:22
